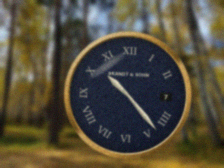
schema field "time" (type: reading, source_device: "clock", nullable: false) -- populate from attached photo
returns 10:23
